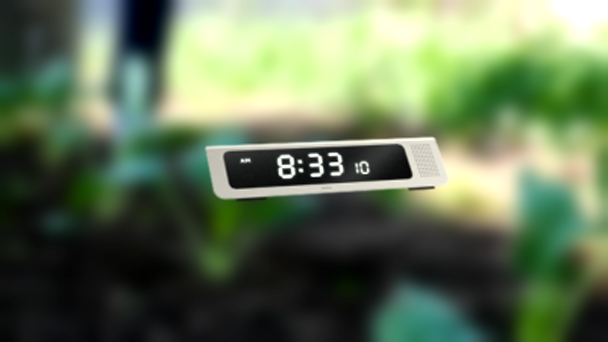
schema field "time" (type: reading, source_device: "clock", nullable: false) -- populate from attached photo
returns 8:33:10
